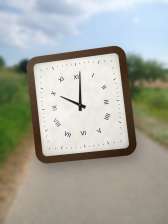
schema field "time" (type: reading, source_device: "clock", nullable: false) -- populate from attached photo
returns 10:01
